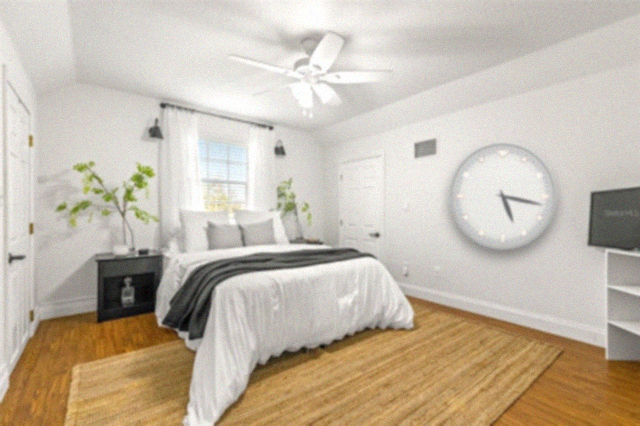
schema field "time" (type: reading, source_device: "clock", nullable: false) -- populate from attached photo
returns 5:17
